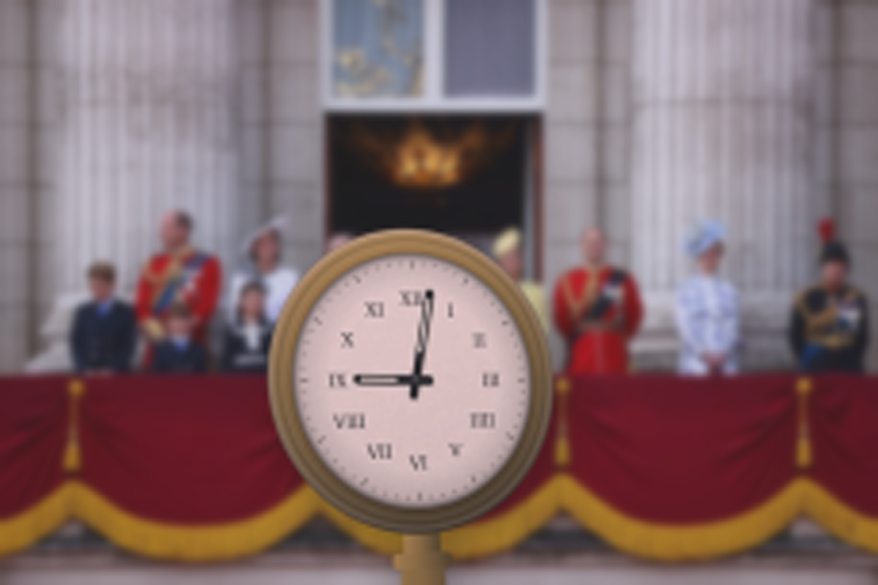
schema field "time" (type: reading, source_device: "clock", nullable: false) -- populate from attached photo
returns 9:02
